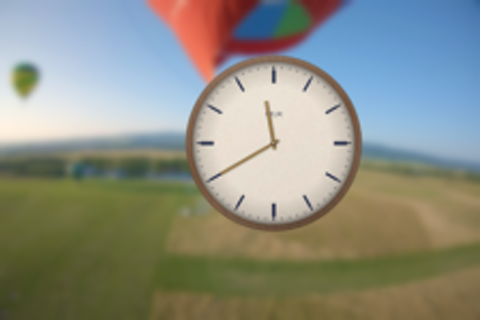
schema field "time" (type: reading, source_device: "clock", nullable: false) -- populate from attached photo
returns 11:40
